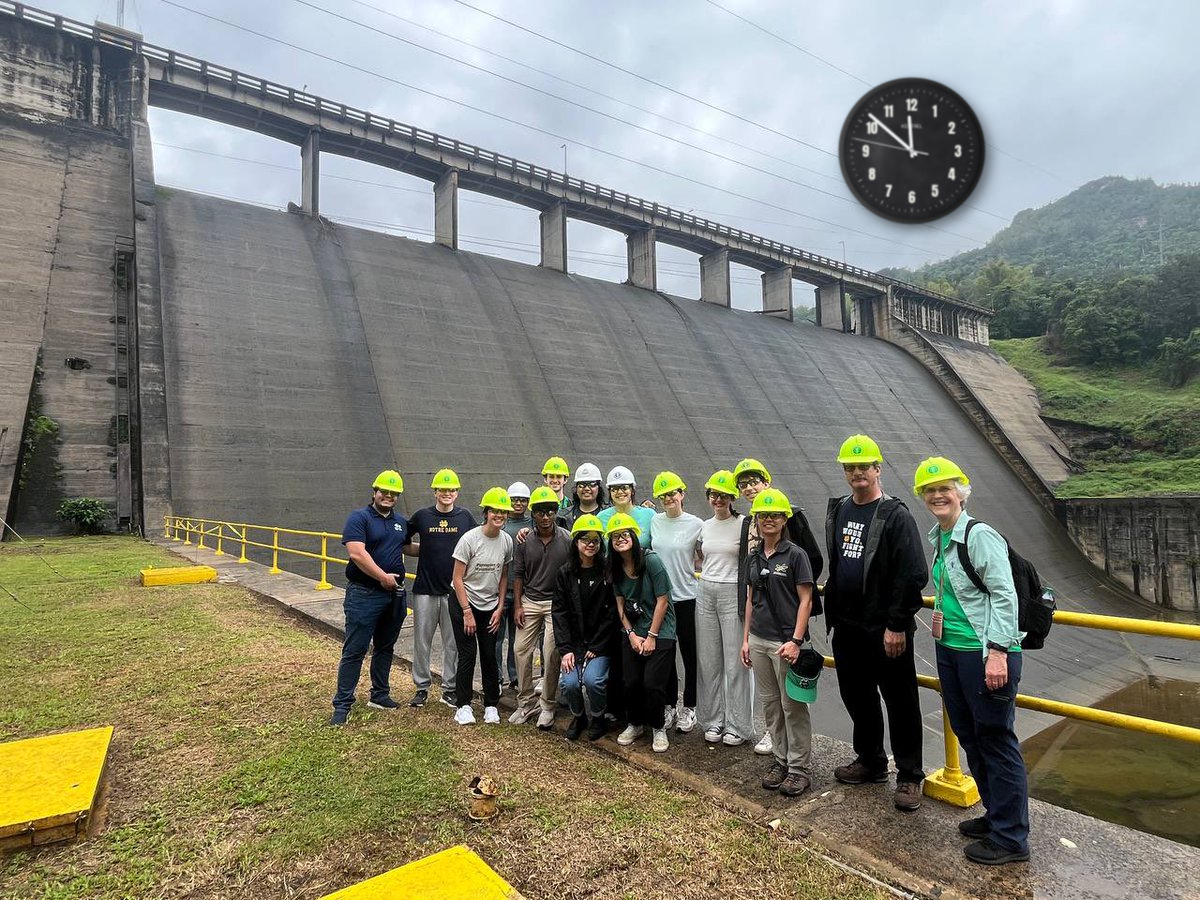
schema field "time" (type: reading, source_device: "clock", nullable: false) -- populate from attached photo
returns 11:51:47
